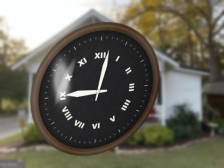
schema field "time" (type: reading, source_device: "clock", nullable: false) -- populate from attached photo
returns 9:02
